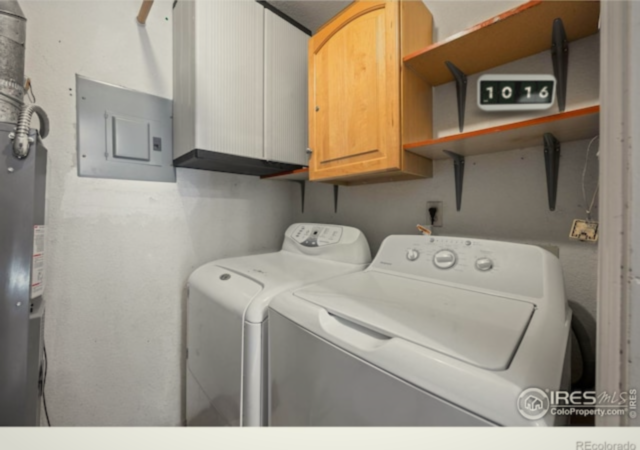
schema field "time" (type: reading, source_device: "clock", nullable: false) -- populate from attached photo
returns 10:16
